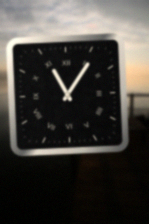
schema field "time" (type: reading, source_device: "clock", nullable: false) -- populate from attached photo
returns 11:06
